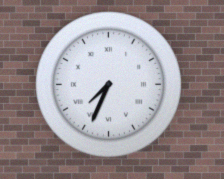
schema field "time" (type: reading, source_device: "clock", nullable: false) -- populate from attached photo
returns 7:34
